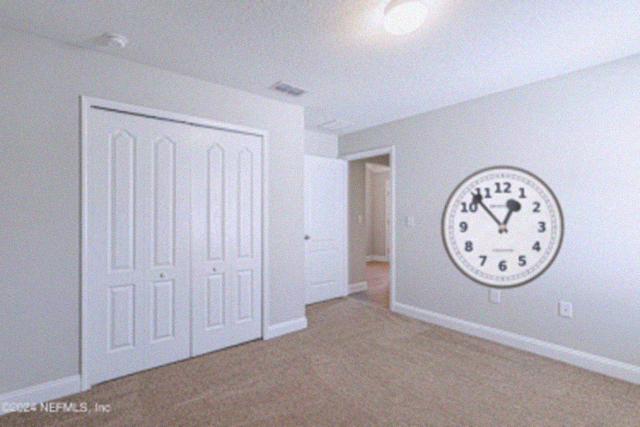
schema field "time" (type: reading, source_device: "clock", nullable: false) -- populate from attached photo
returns 12:53
